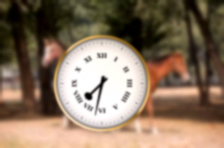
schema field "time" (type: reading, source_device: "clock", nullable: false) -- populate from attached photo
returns 7:32
